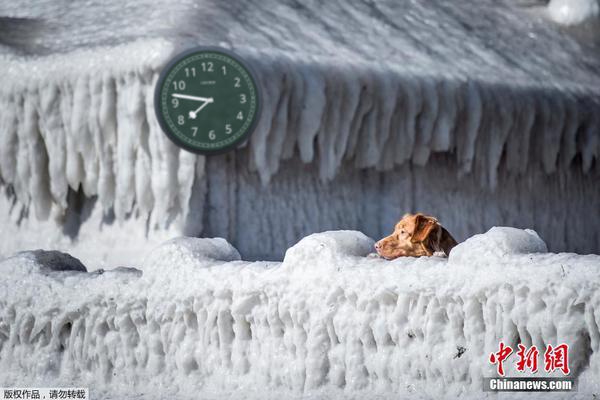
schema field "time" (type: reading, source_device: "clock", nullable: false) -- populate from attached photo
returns 7:47
